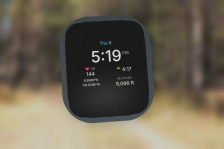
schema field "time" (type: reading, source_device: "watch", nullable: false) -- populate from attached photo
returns 5:19
